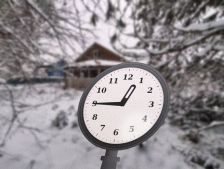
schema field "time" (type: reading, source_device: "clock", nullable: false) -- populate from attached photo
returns 12:45
